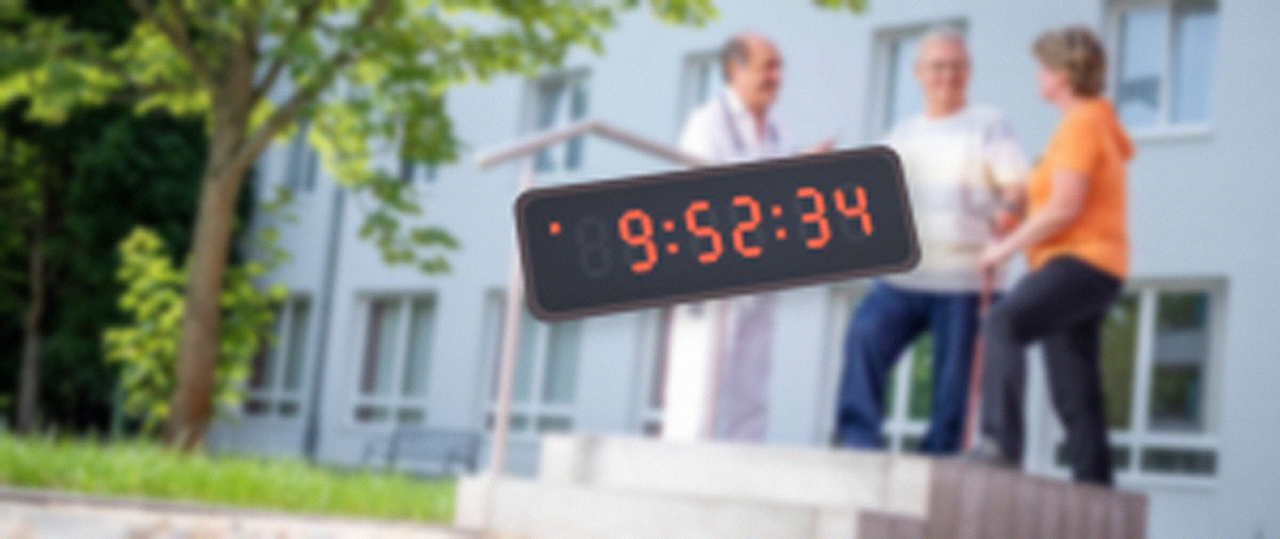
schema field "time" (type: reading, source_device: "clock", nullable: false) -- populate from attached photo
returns 9:52:34
